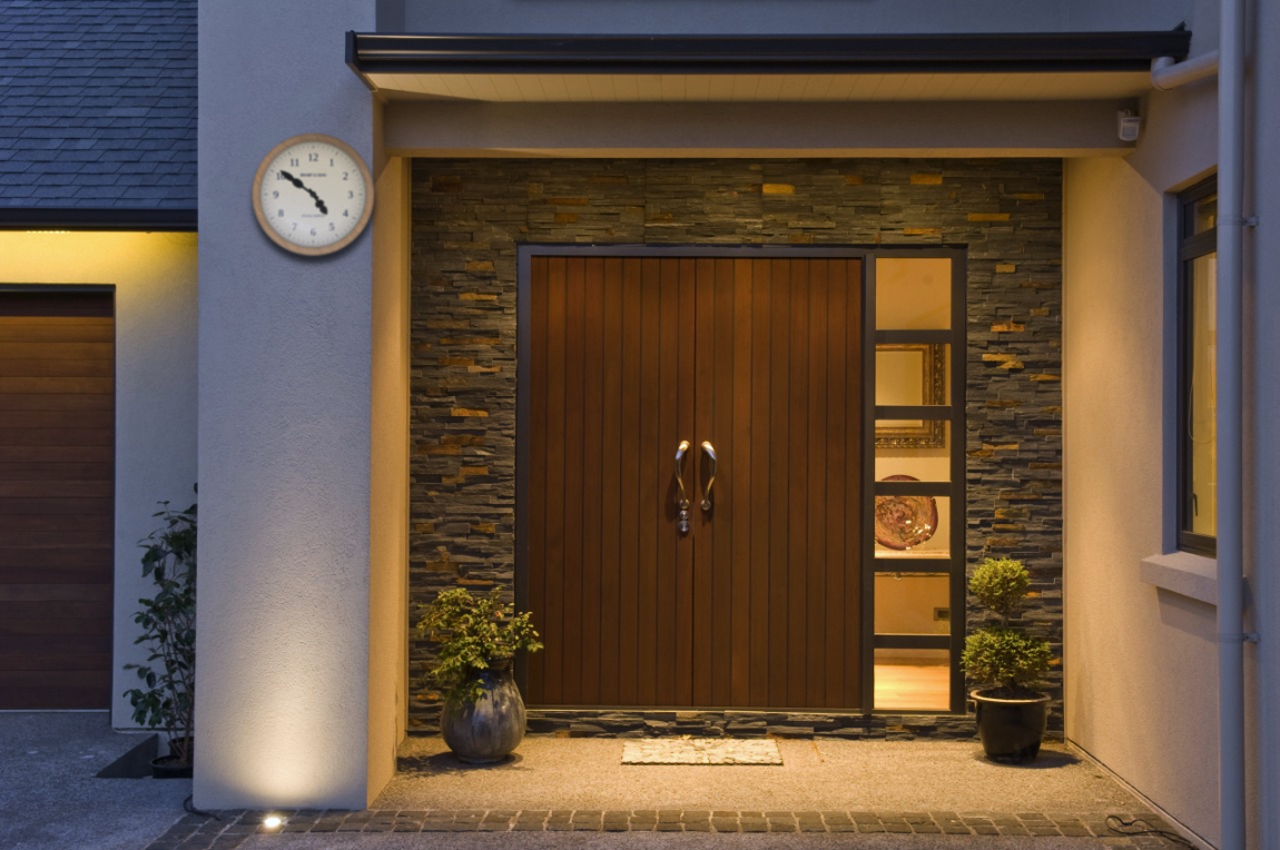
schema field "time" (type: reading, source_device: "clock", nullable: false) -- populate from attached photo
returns 4:51
